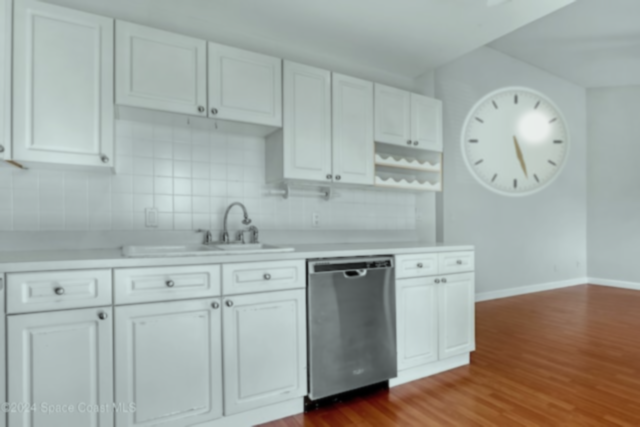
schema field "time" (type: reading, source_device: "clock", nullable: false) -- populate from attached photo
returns 5:27
